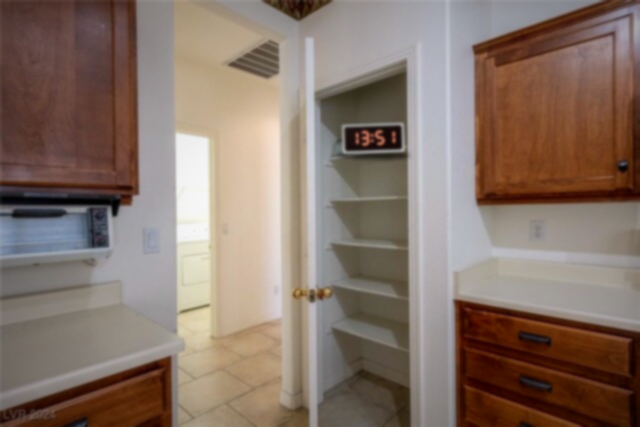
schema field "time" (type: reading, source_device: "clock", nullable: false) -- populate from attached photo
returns 13:51
